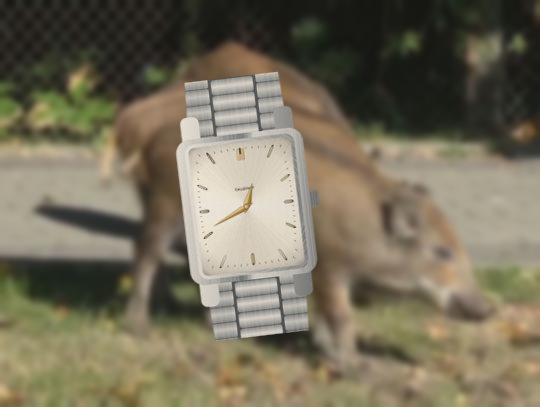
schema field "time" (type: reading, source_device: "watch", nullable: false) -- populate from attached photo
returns 12:41
